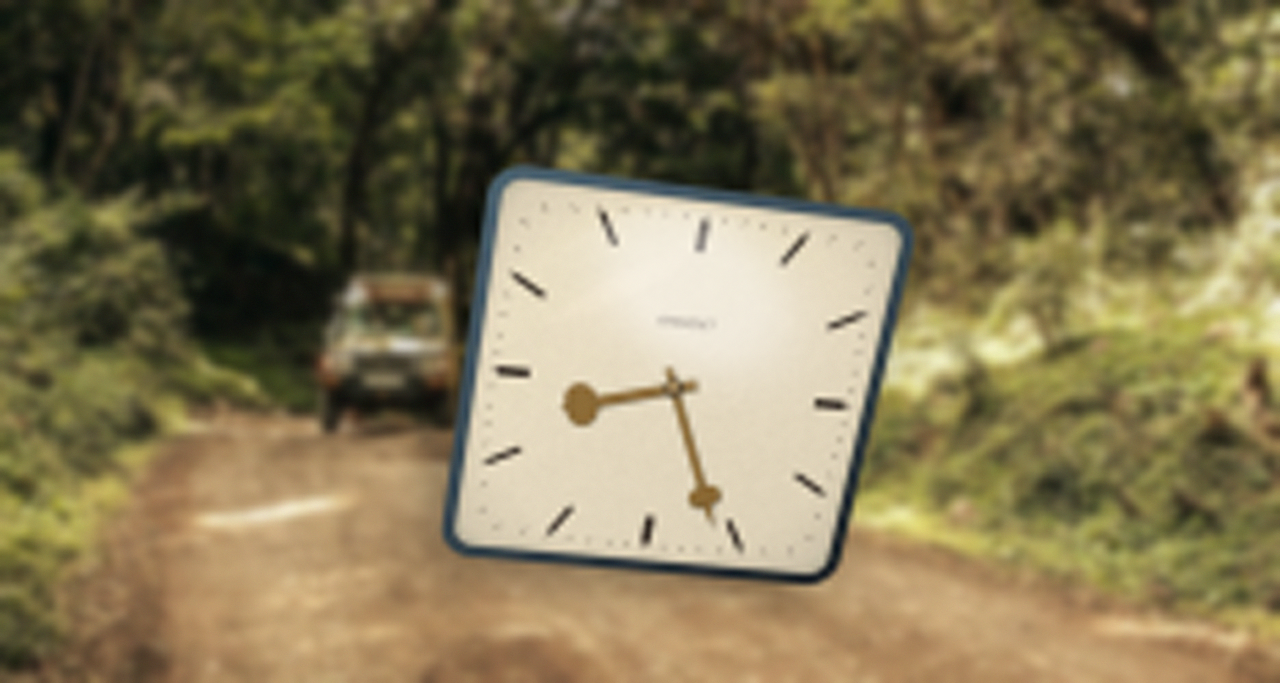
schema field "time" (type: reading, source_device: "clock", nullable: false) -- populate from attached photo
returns 8:26
